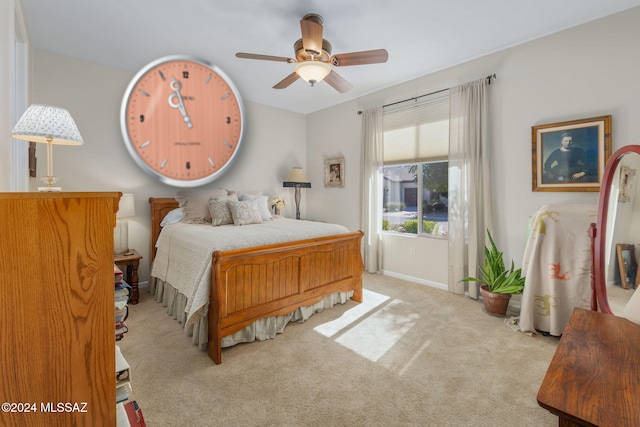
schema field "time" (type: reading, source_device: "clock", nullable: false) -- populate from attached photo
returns 10:57
